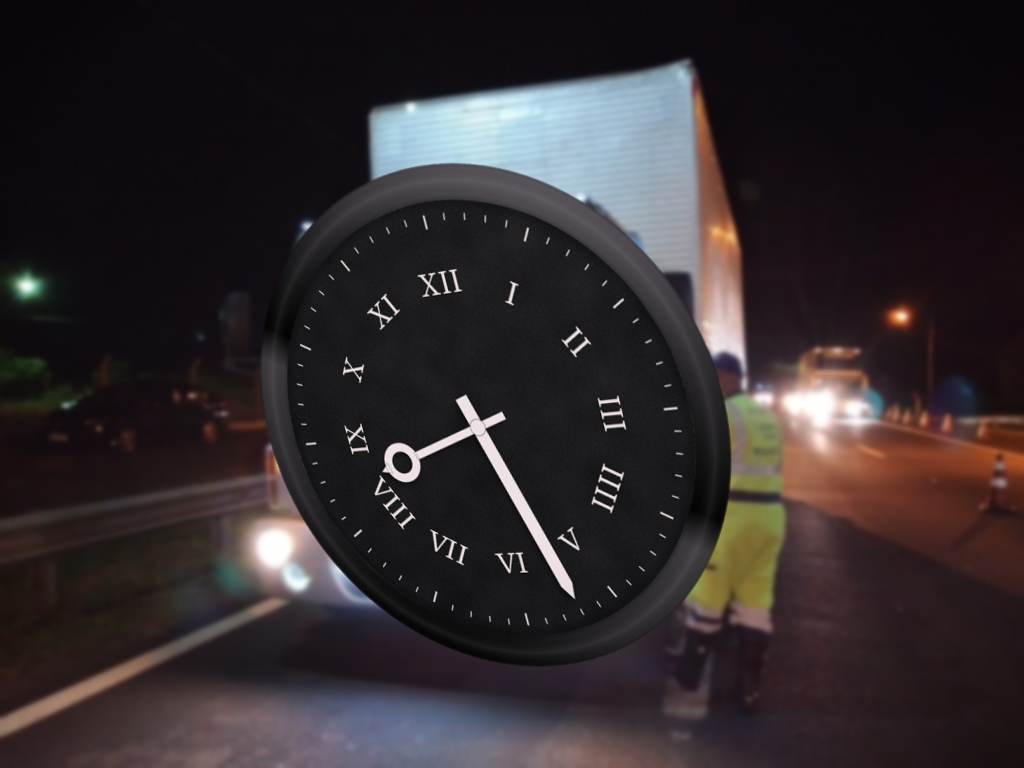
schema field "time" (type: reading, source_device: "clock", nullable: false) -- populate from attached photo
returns 8:27
